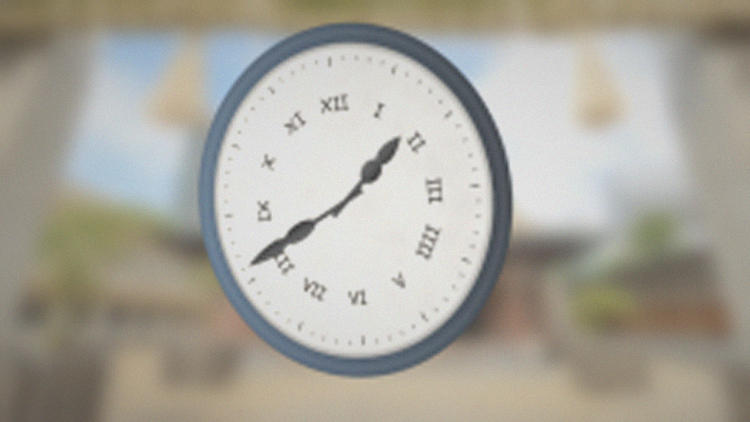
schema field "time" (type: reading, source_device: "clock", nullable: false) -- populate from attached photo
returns 1:41
